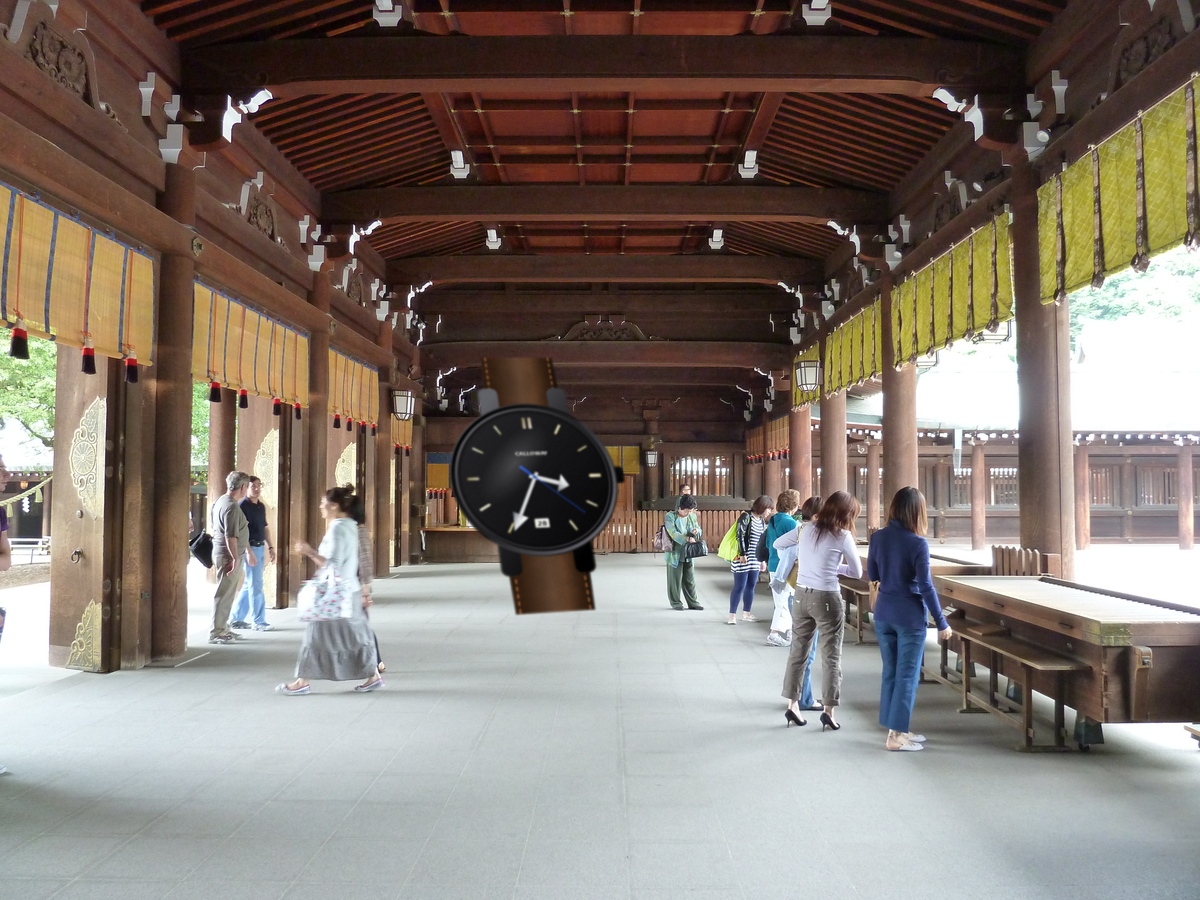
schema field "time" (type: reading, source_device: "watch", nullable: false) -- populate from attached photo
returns 3:34:22
